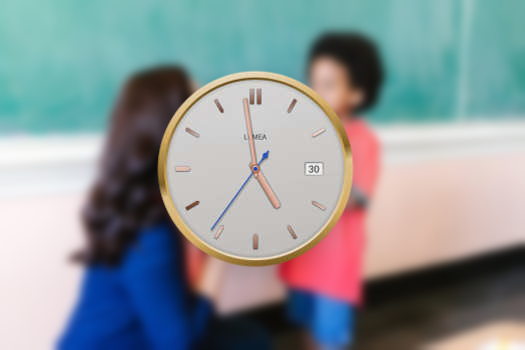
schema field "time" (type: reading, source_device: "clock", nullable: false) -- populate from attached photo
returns 4:58:36
